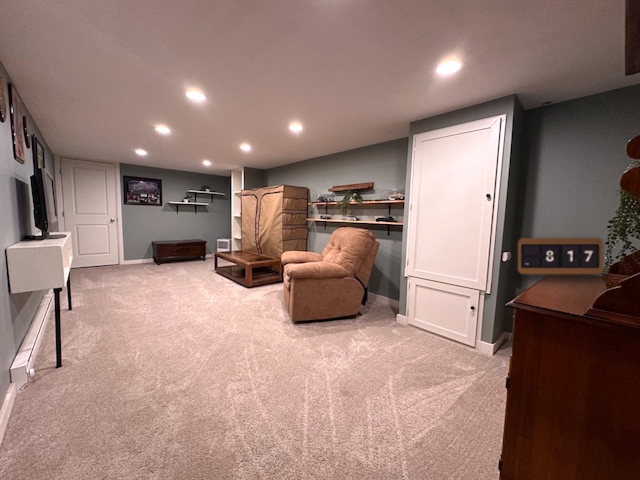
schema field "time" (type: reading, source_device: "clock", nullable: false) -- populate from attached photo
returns 8:17
